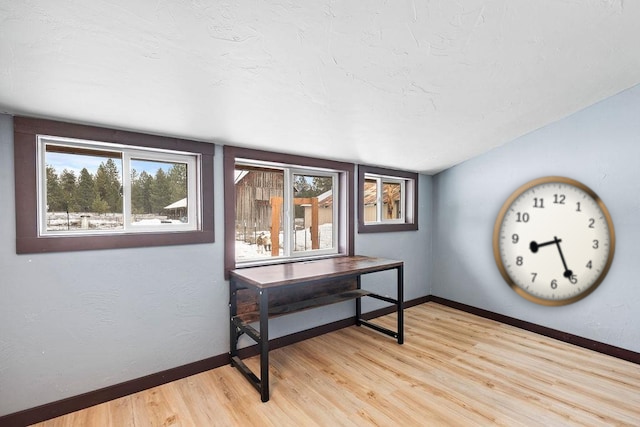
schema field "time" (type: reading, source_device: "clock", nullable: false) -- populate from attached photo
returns 8:26
